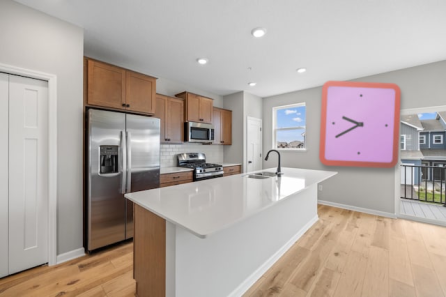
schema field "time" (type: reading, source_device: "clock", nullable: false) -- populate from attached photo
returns 9:40
